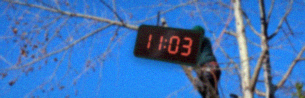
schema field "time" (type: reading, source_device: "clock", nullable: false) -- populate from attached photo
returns 11:03
